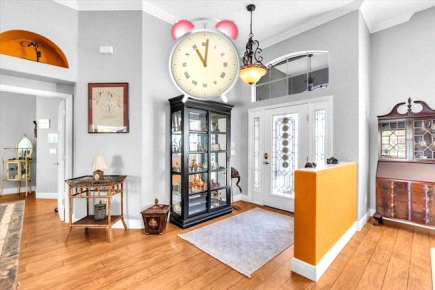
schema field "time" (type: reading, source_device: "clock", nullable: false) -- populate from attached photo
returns 11:01
